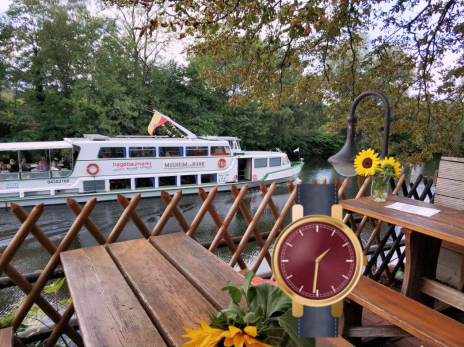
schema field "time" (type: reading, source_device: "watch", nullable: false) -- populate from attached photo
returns 1:31
